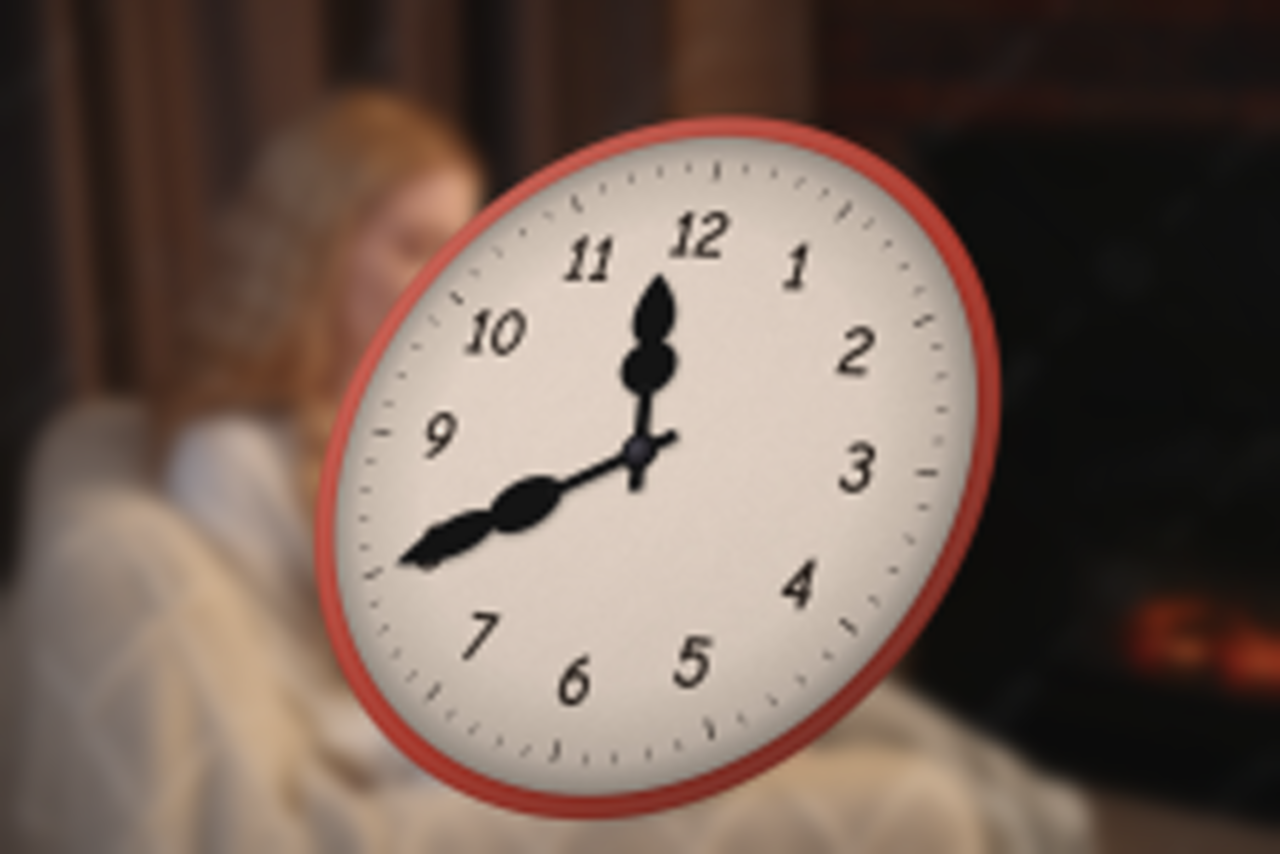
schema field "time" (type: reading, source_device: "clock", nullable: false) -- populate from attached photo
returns 11:40
